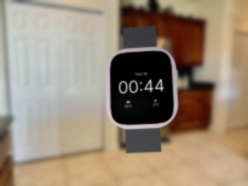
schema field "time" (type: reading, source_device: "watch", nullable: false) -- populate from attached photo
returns 0:44
